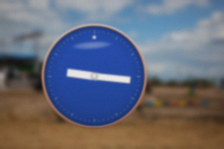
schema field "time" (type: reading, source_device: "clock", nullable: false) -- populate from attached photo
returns 9:16
